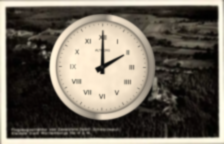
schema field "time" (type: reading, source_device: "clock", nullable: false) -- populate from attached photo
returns 2:00
